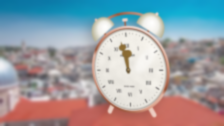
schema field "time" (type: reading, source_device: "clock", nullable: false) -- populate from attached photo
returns 11:58
